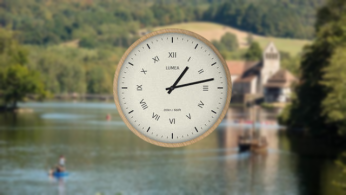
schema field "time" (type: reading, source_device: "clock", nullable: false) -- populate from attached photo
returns 1:13
